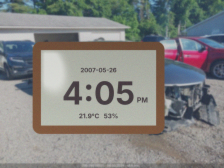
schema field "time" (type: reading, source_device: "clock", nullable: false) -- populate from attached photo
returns 4:05
